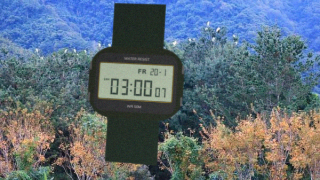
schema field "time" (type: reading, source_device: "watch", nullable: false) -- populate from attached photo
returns 3:00:07
